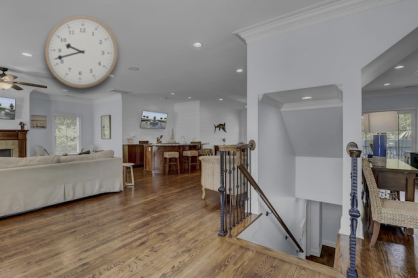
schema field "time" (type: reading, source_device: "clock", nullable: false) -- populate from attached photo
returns 9:42
